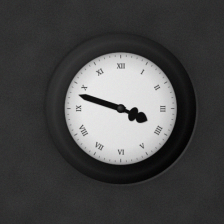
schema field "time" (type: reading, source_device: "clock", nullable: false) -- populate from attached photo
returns 3:48
